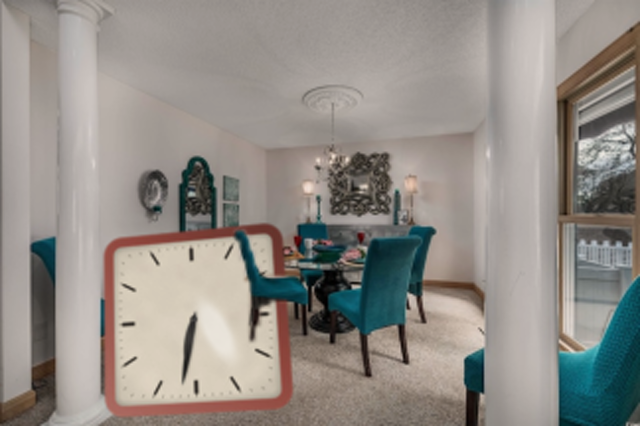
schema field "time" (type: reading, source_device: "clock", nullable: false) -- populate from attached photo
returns 6:32
